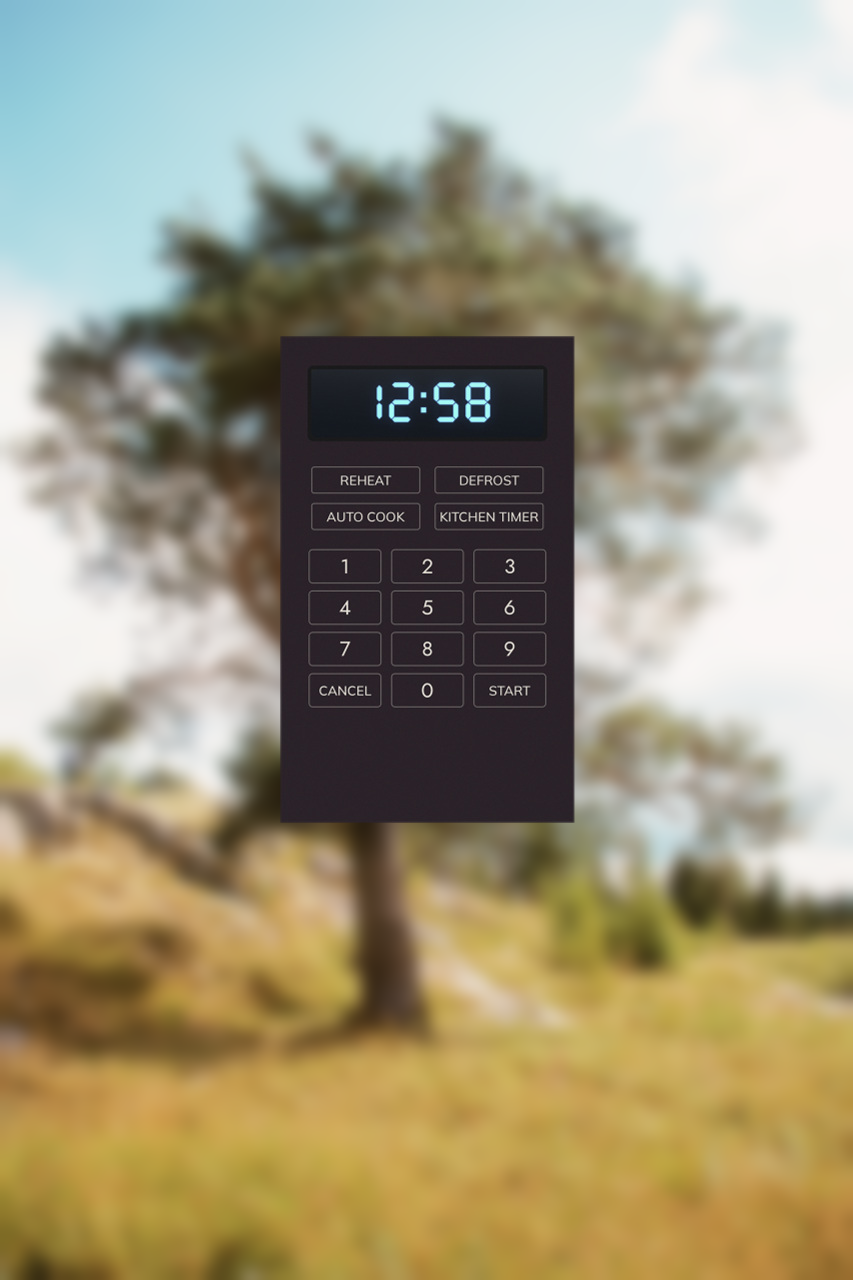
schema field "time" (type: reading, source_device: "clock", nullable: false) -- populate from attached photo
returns 12:58
